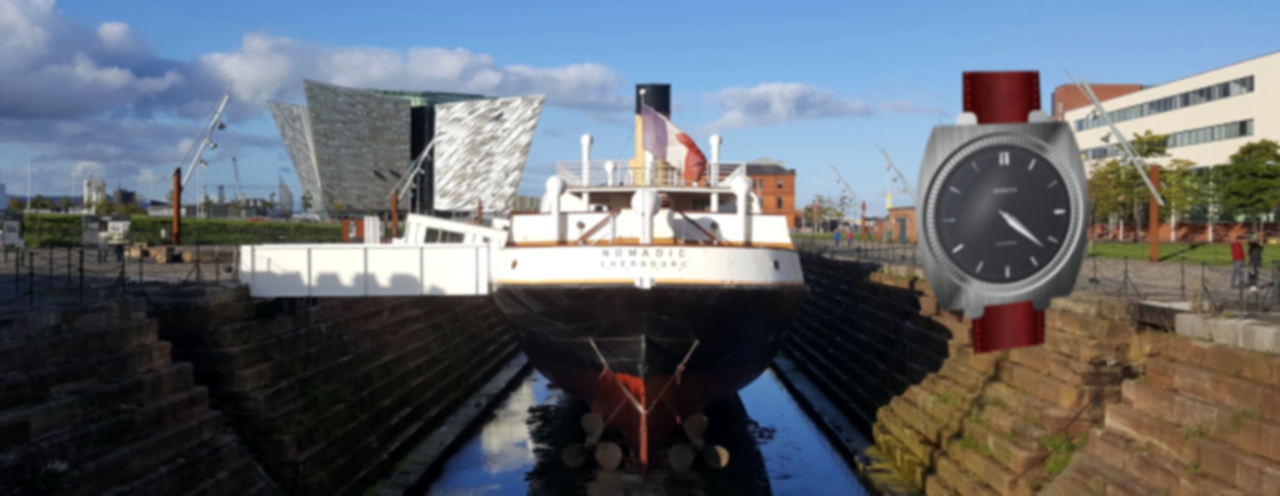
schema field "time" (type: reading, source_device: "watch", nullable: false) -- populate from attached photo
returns 4:22
